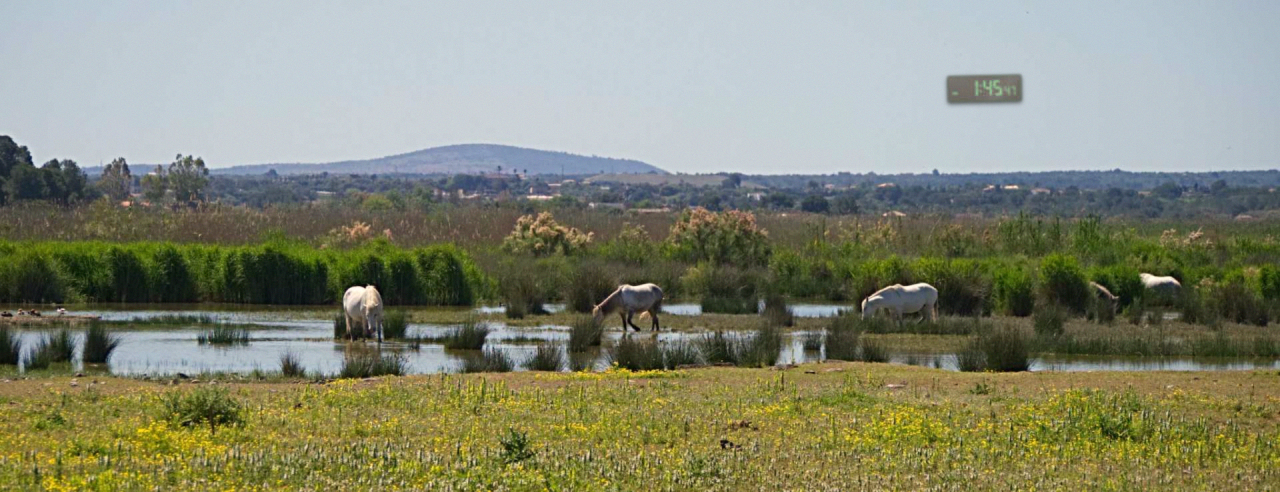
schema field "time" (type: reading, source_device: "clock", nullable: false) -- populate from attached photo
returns 1:45
